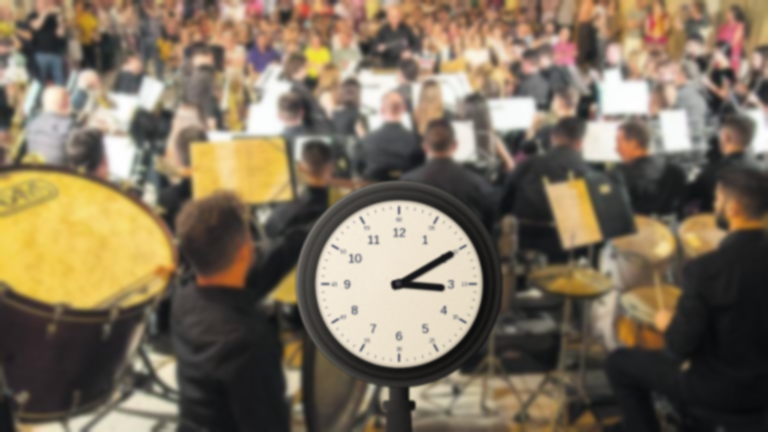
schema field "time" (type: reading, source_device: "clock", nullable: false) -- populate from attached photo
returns 3:10
